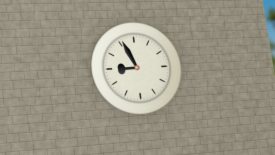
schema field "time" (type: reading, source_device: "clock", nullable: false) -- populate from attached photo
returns 8:56
